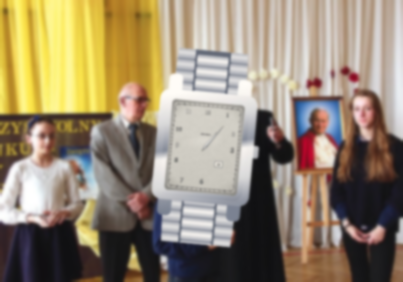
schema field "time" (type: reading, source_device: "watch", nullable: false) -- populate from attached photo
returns 1:06
